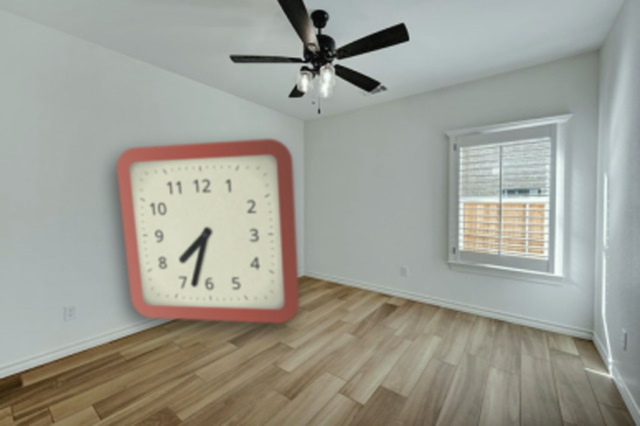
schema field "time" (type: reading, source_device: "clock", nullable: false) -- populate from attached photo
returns 7:33
